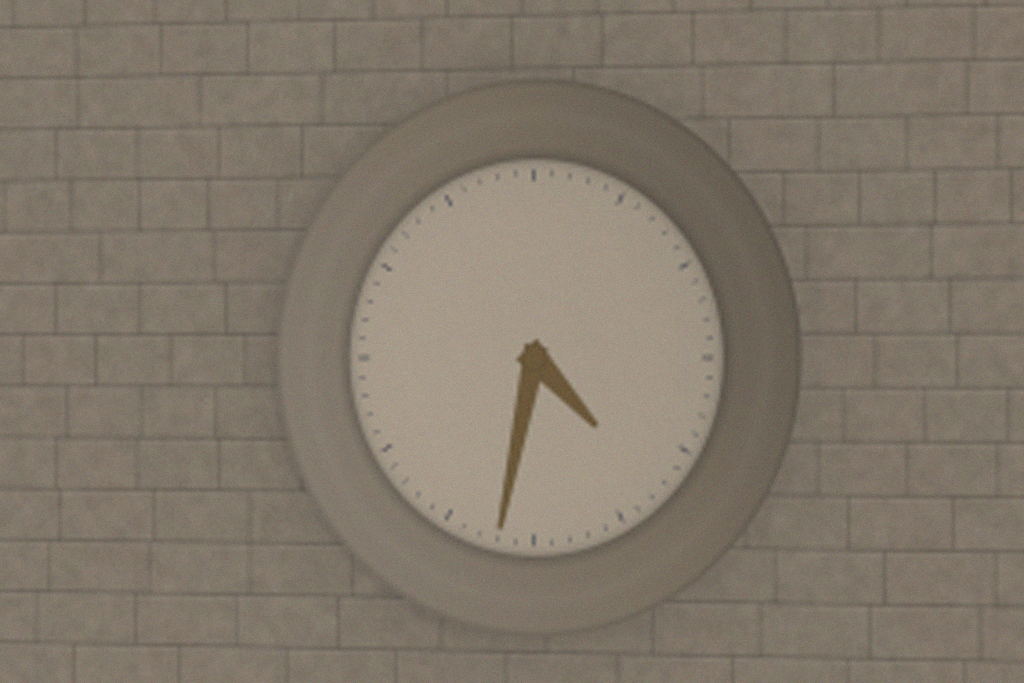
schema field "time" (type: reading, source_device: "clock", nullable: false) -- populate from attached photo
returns 4:32
